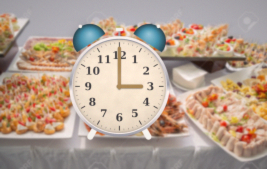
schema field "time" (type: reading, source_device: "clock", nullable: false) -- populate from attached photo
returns 3:00
